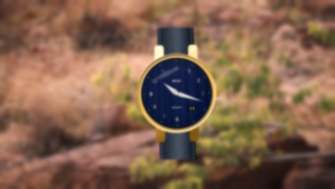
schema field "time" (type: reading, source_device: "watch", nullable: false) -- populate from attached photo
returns 10:18
